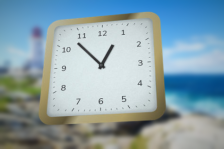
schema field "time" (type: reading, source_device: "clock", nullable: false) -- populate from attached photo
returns 12:53
